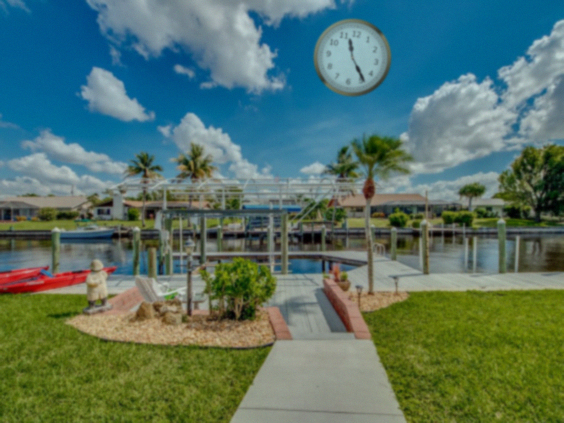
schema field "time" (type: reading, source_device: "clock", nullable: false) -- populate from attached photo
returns 11:24
